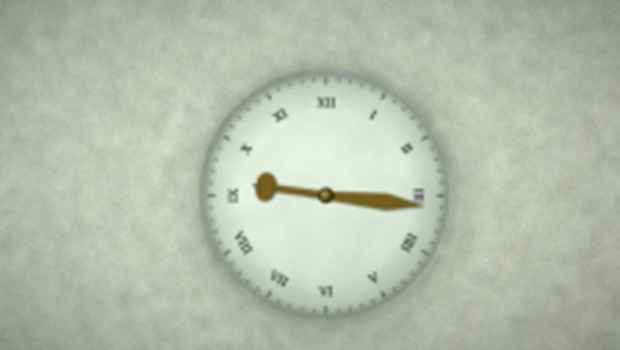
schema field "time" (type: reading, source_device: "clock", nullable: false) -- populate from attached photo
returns 9:16
